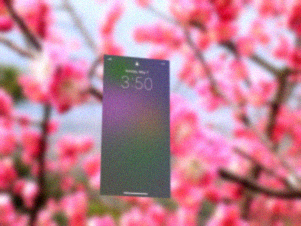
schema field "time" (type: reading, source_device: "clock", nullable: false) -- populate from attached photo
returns 3:50
